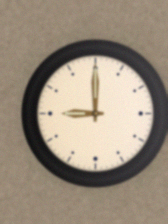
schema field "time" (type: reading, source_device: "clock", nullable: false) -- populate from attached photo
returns 9:00
